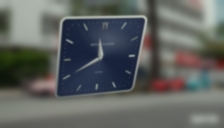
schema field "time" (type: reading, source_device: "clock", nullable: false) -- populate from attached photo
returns 11:40
